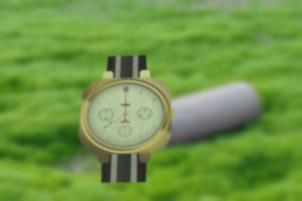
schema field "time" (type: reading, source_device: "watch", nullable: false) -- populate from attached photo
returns 7:38
